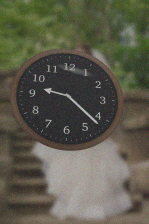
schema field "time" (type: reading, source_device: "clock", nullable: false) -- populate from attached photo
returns 9:22
